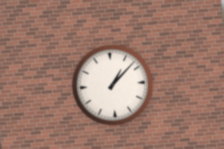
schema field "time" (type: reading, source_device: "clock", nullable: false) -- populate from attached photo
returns 1:08
